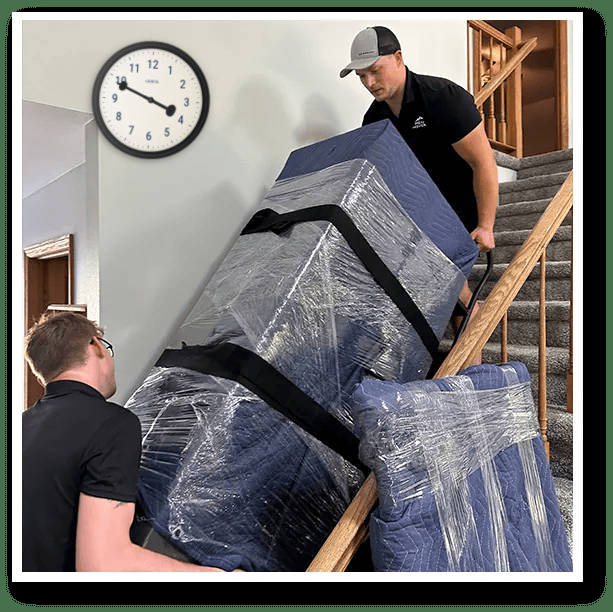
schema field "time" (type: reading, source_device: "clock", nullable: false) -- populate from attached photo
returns 3:49
